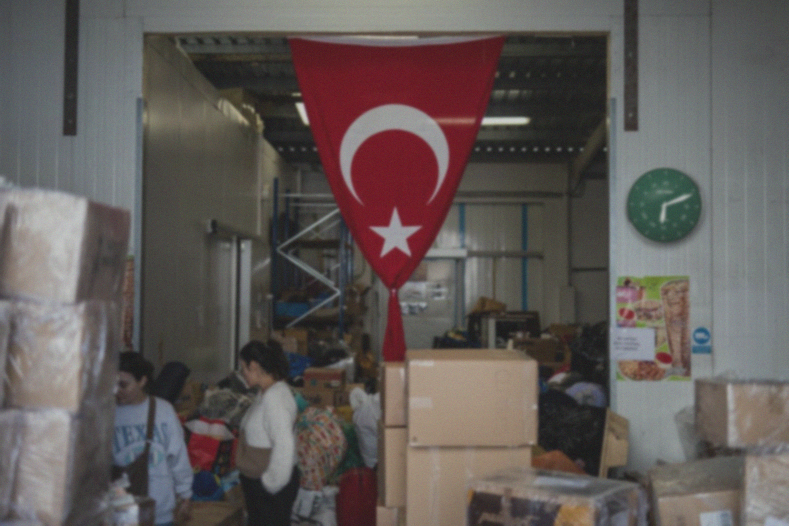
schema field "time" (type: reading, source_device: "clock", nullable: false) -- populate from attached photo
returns 6:11
